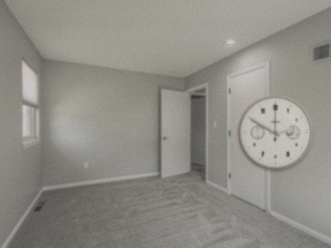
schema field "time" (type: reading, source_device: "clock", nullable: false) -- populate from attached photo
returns 2:50
